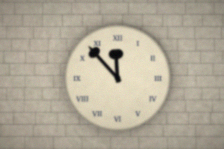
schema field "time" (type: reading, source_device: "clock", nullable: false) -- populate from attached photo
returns 11:53
